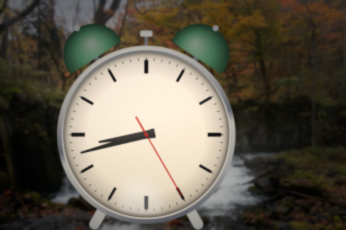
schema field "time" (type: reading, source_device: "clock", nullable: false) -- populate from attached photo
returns 8:42:25
